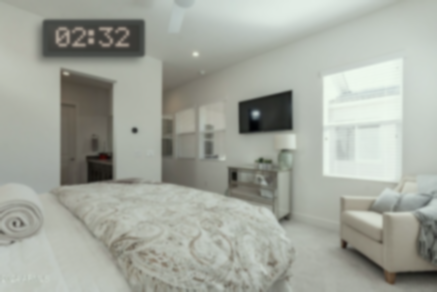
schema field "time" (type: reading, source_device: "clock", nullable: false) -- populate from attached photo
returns 2:32
